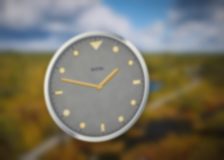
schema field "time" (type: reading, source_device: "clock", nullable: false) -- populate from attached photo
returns 1:48
